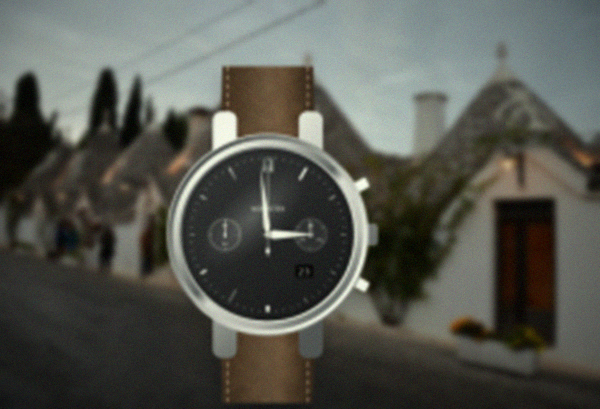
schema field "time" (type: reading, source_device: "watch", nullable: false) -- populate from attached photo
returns 2:59
